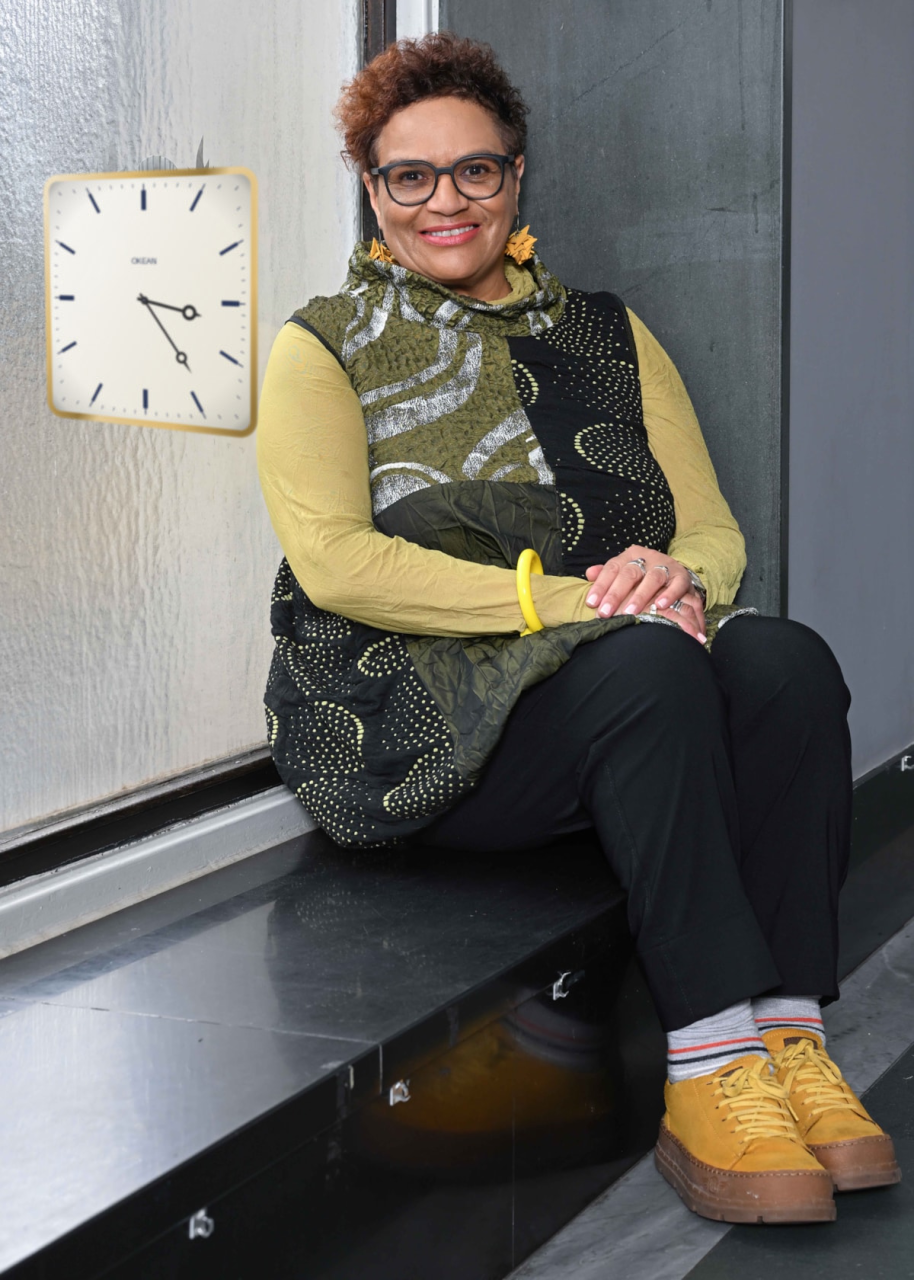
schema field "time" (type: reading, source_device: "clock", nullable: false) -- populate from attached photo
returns 3:24
